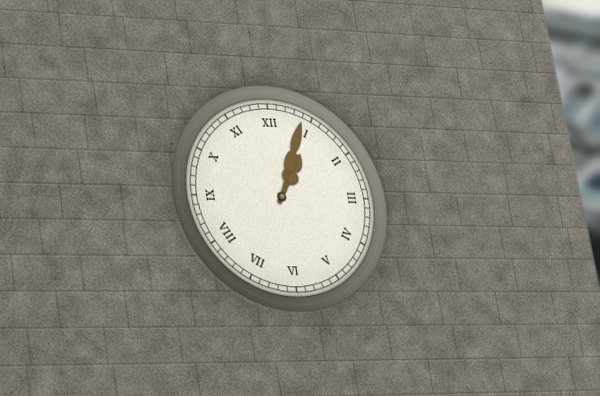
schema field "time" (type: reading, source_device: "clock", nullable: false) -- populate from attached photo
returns 1:04
